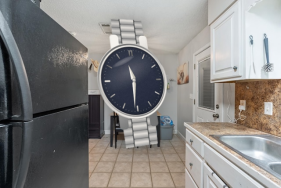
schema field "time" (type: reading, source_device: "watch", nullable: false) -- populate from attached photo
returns 11:31
